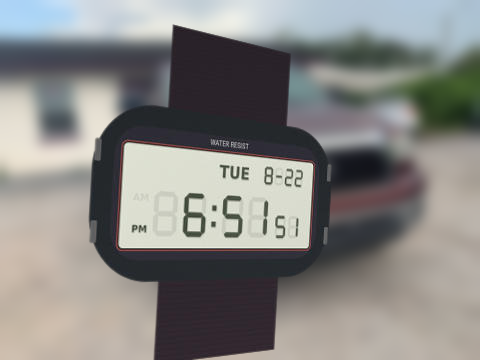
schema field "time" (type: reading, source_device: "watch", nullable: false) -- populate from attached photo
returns 6:51:51
